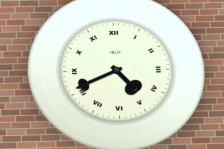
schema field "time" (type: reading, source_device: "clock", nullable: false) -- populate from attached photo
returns 4:41
